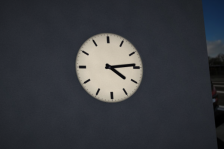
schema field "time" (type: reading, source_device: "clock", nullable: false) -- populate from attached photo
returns 4:14
